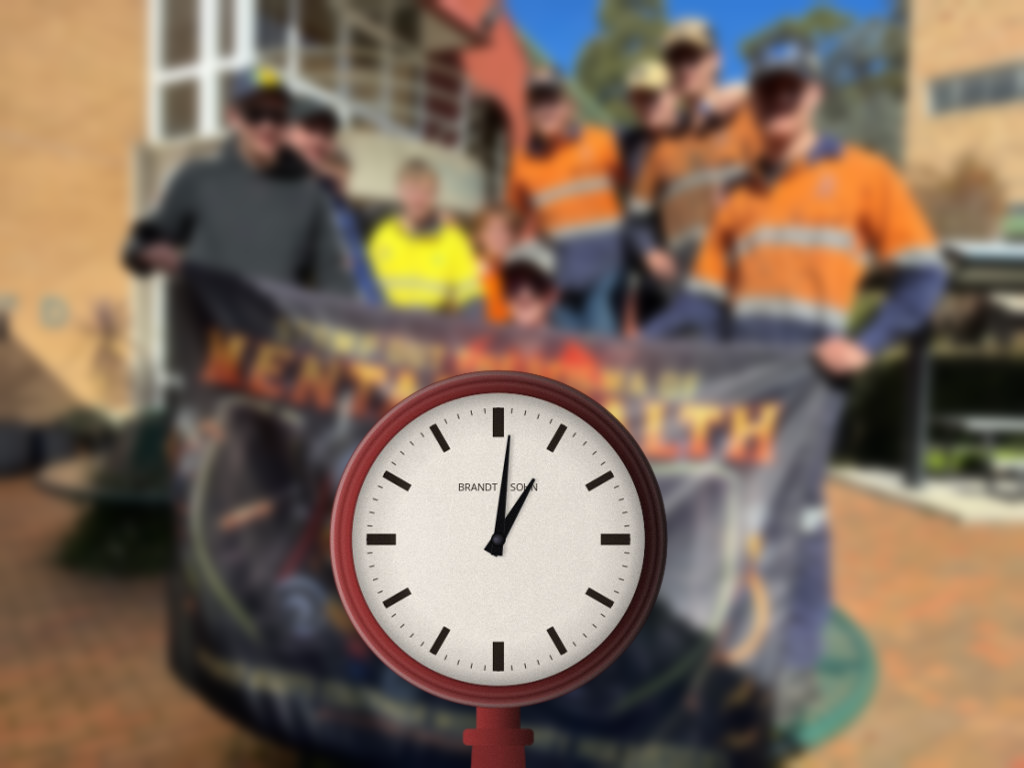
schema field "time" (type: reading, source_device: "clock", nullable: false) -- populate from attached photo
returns 1:01
